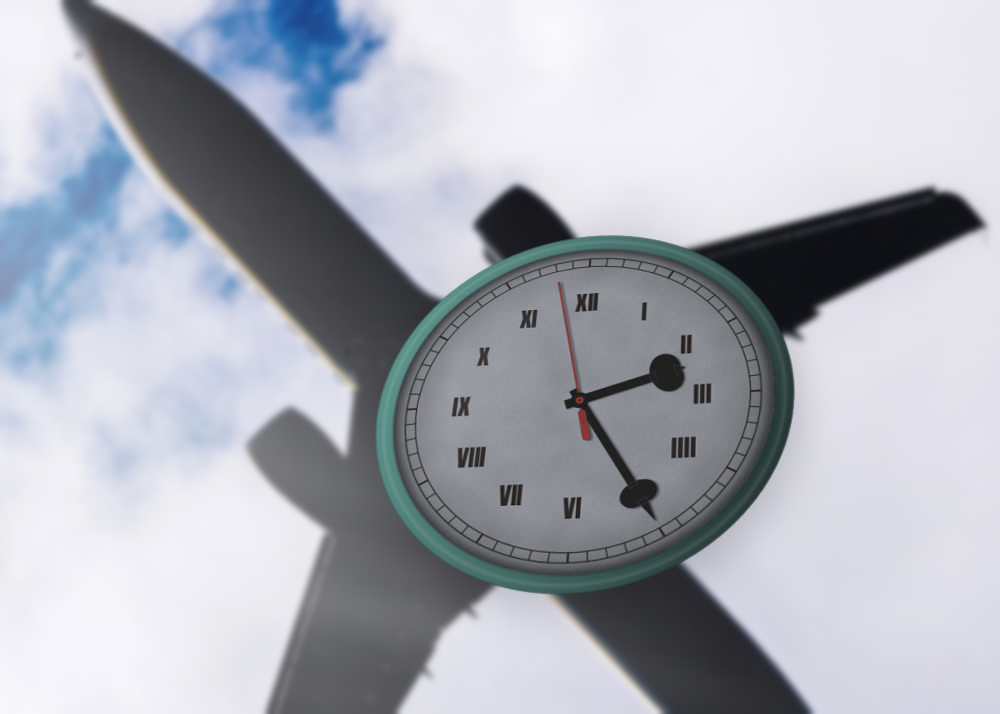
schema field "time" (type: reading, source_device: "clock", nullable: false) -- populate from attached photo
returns 2:24:58
